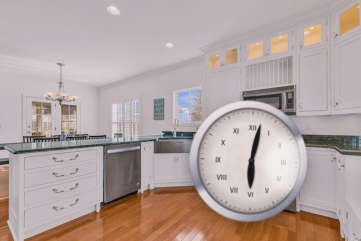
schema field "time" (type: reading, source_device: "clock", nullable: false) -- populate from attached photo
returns 6:02
